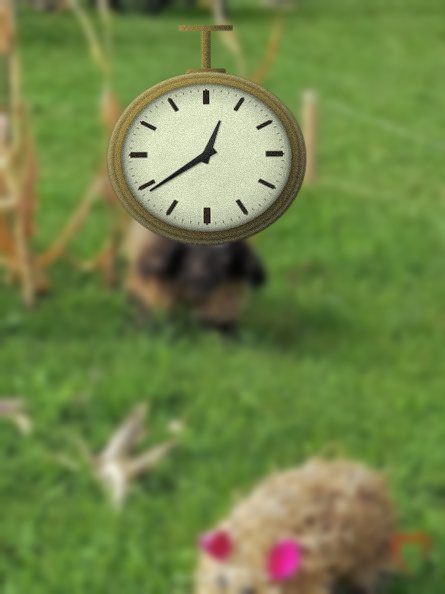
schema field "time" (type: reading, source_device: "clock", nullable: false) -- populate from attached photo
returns 12:39
